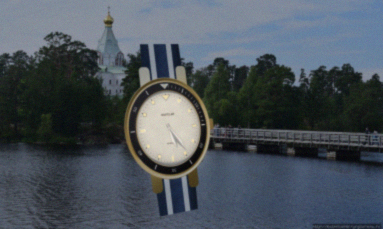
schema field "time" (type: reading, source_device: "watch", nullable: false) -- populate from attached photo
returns 5:24
